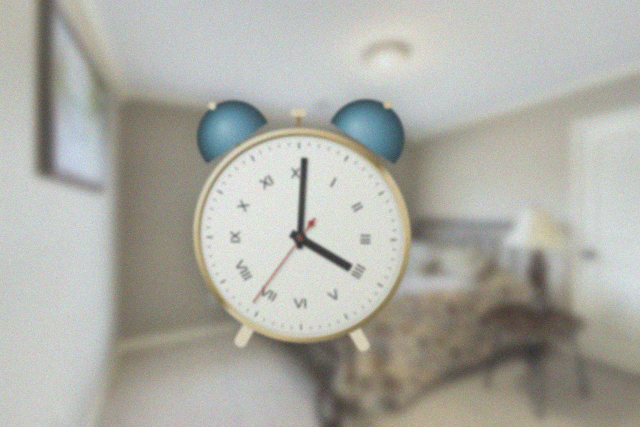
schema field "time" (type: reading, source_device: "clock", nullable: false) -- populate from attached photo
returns 4:00:36
